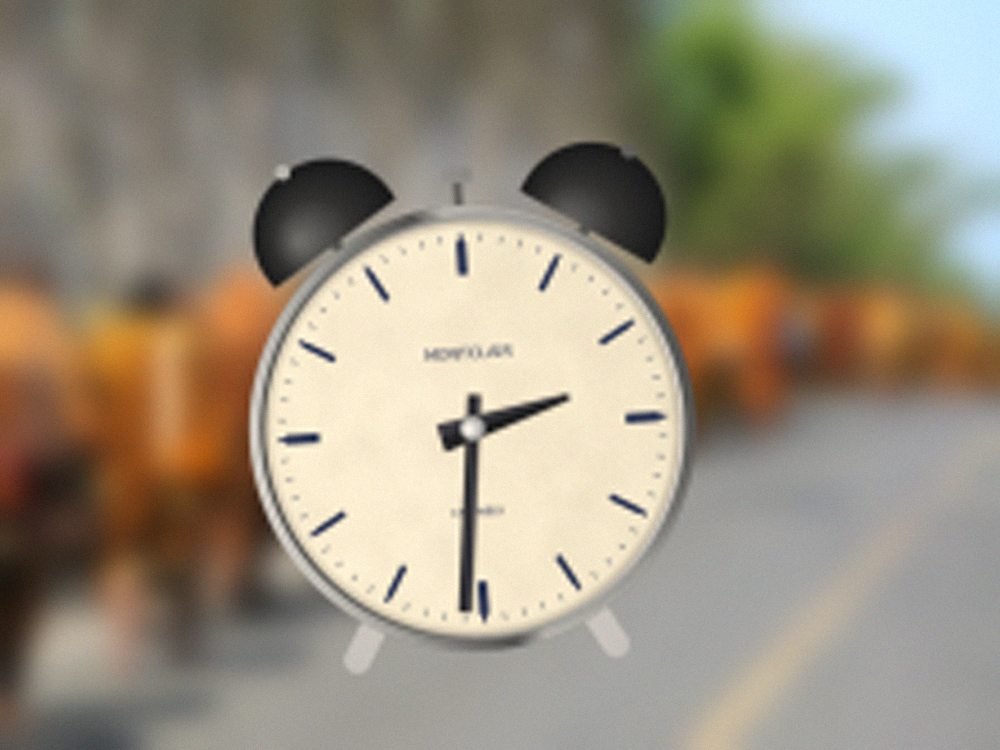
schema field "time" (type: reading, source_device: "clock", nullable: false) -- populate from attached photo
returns 2:31
